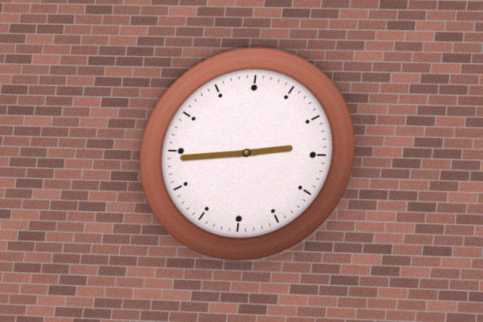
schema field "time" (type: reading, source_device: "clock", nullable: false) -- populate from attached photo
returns 2:44
